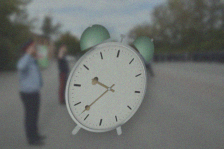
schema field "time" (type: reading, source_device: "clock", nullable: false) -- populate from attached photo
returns 9:37
